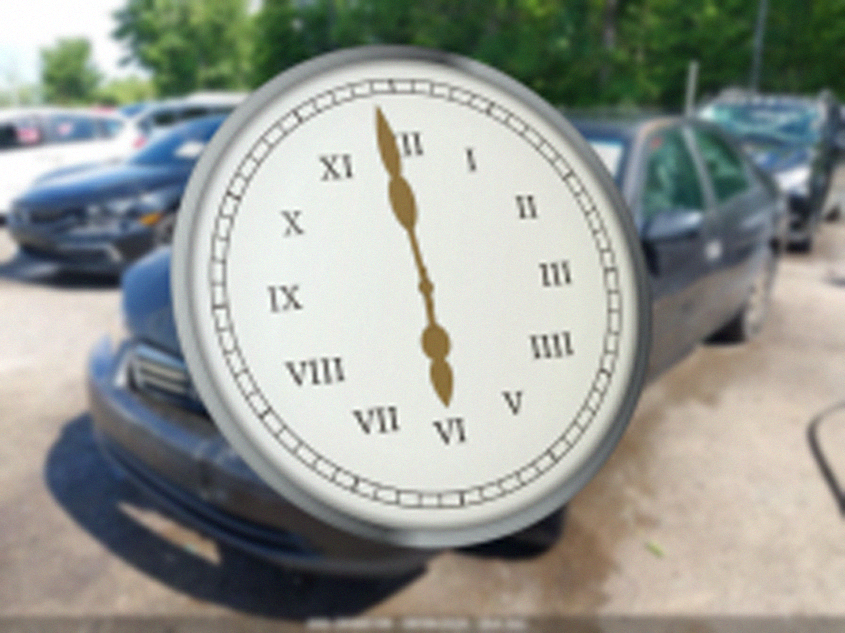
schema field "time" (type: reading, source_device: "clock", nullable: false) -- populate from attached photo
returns 5:59
